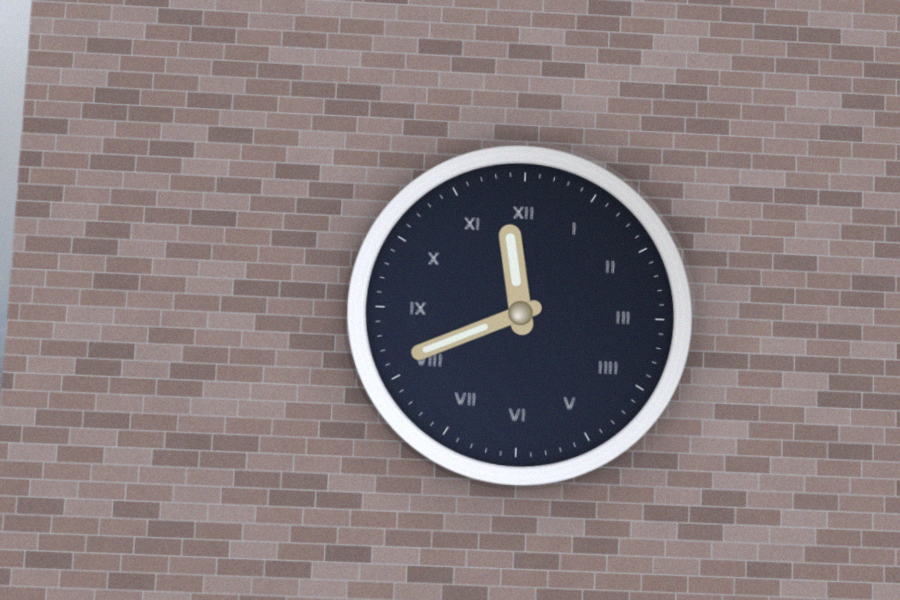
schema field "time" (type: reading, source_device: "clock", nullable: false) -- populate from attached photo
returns 11:41
